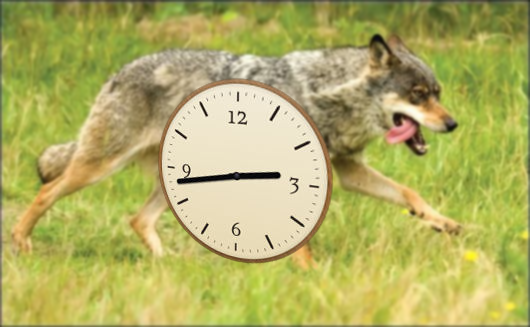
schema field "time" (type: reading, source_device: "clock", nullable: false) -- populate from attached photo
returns 2:43
